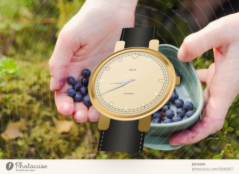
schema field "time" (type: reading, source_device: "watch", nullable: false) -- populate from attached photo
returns 8:40
